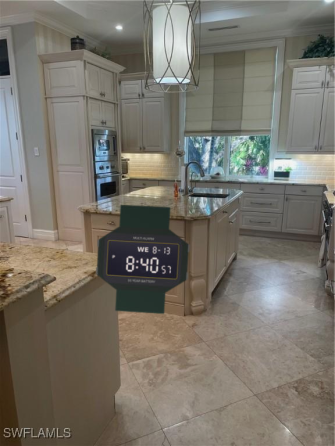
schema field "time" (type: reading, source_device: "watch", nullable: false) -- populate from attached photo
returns 8:40
